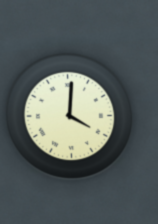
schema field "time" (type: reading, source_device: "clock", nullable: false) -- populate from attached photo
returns 4:01
